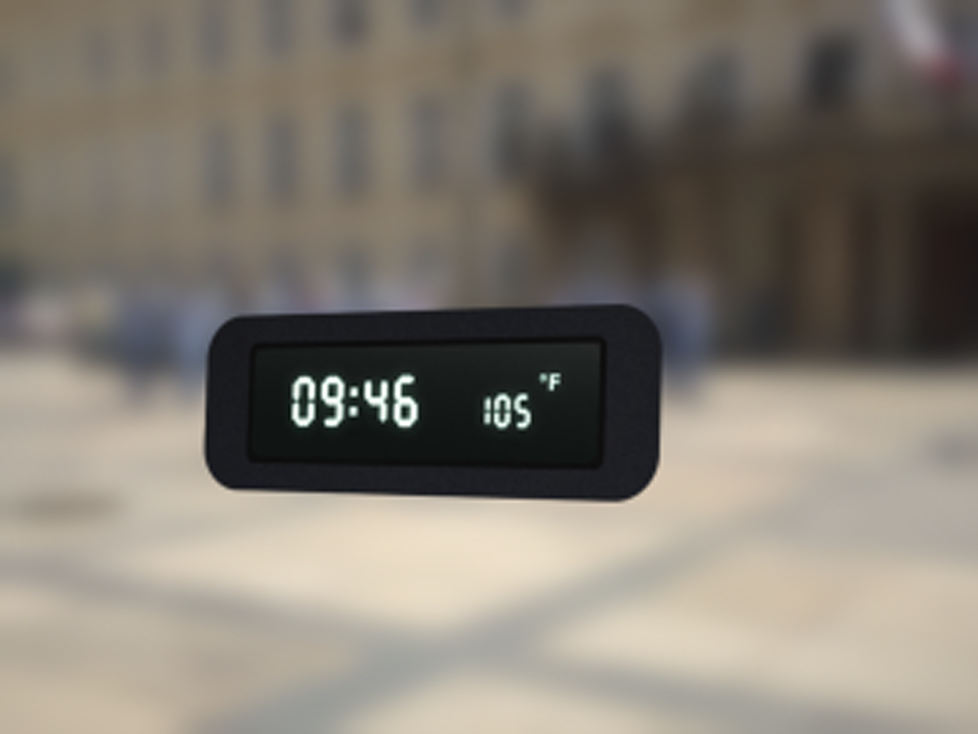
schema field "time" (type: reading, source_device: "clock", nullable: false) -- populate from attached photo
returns 9:46
